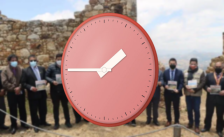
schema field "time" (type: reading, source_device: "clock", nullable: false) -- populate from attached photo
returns 1:45
